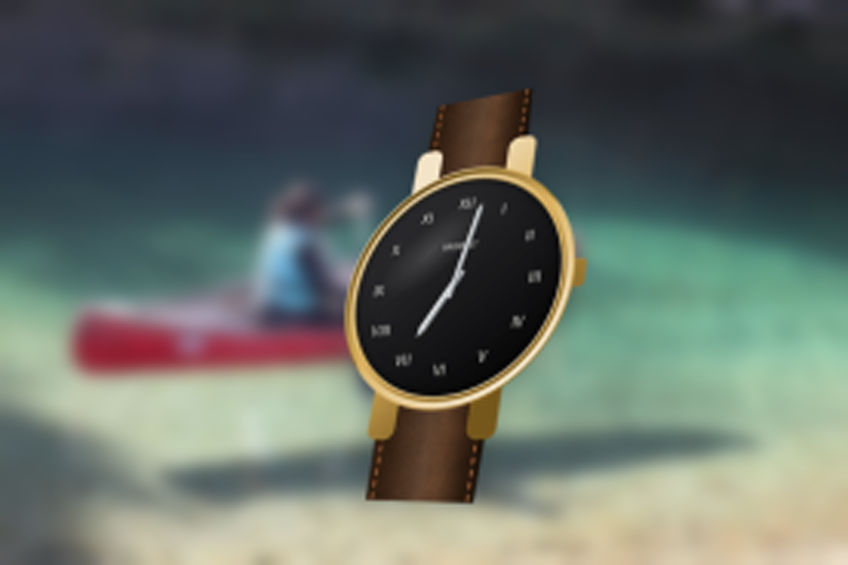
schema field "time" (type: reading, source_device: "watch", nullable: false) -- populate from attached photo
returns 7:02
